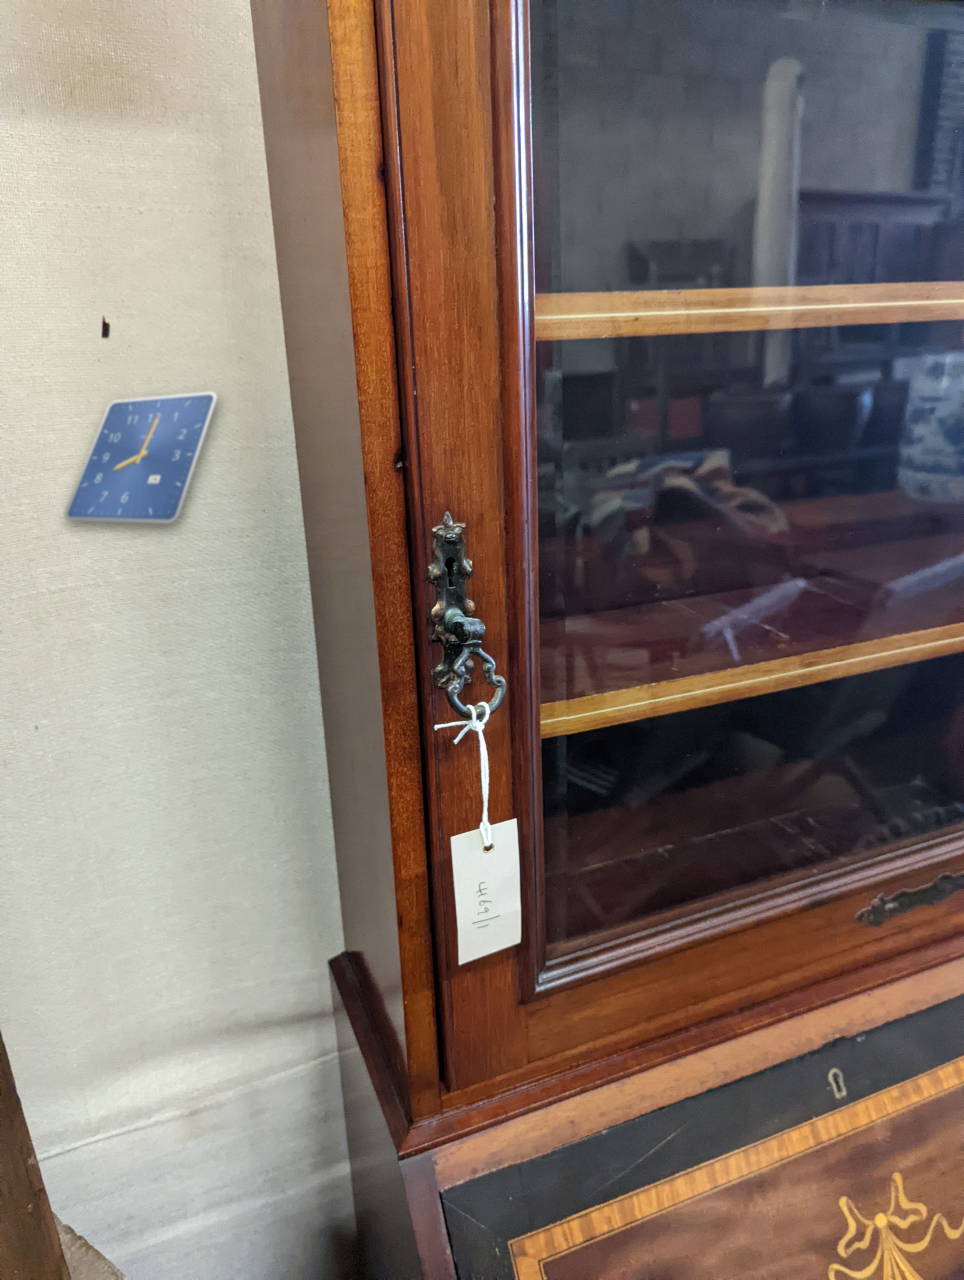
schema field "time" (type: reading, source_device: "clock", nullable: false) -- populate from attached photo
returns 8:01
